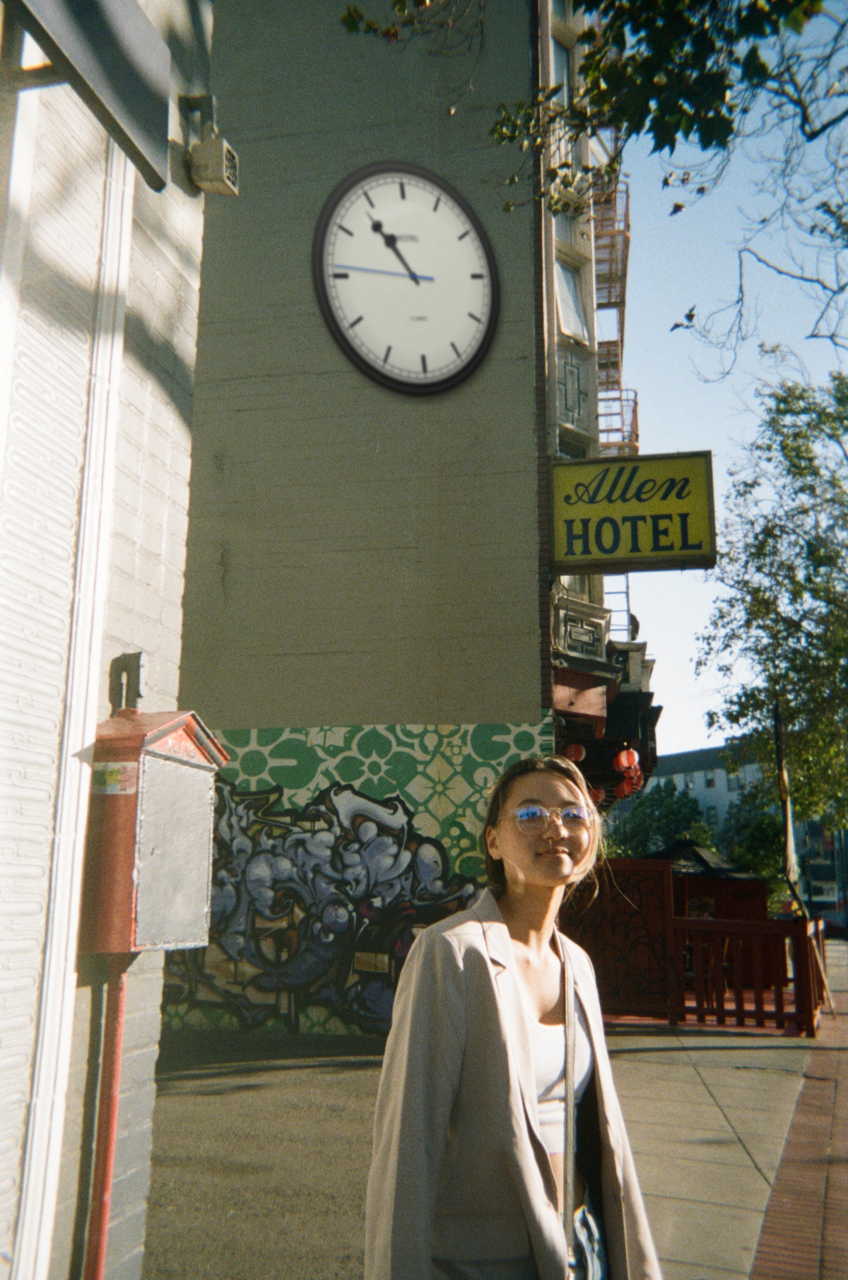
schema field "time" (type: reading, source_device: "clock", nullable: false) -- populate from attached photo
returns 10:53:46
